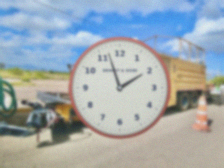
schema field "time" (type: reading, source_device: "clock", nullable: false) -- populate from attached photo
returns 1:57
